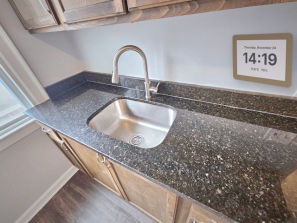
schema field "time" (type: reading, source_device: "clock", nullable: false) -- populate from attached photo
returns 14:19
